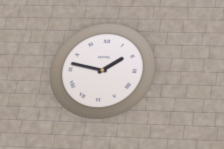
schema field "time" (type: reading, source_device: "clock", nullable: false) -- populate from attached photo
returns 1:47
